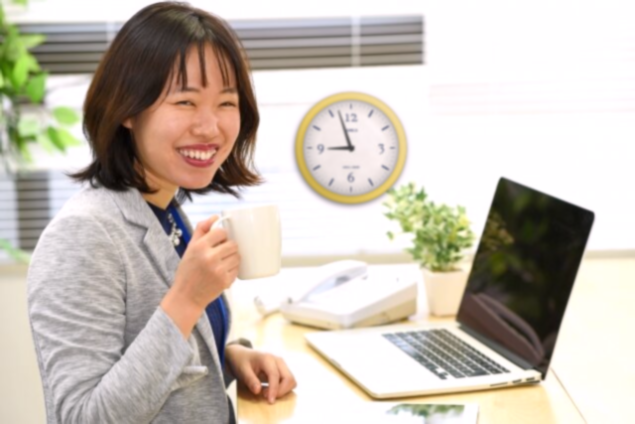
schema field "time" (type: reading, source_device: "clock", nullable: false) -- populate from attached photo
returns 8:57
